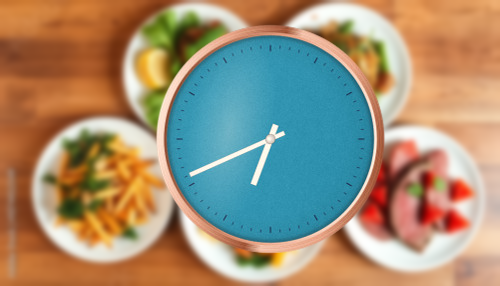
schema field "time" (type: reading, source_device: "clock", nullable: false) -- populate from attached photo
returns 6:41
